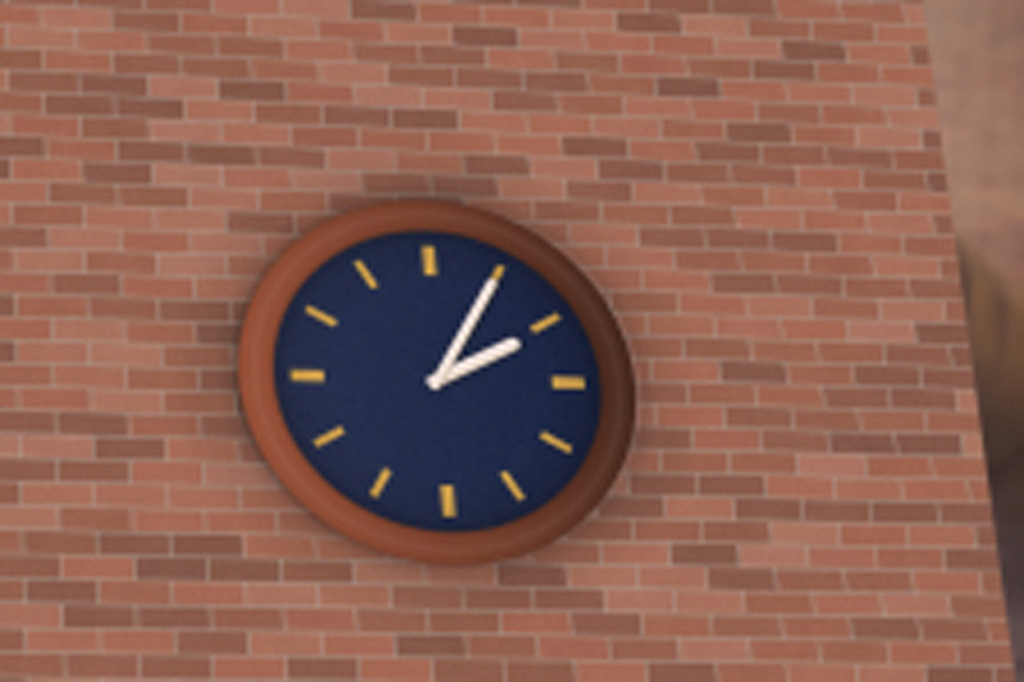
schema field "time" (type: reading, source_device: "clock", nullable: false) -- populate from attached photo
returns 2:05
